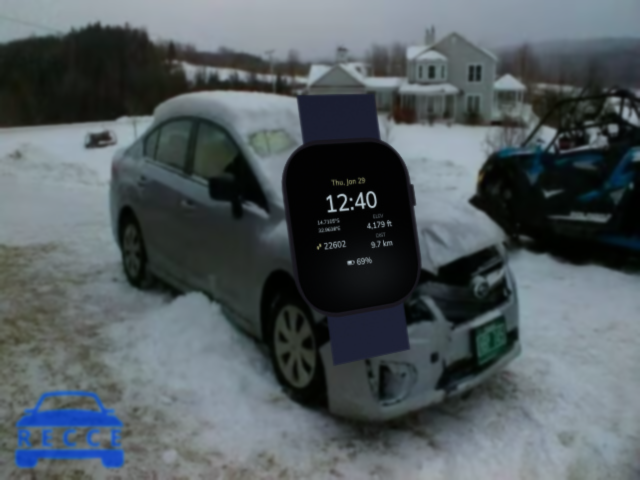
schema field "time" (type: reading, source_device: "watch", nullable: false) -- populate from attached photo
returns 12:40
